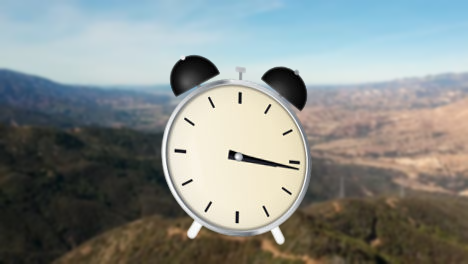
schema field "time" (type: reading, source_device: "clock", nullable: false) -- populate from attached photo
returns 3:16
